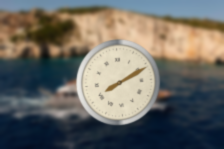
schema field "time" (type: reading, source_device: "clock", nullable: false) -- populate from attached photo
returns 8:11
